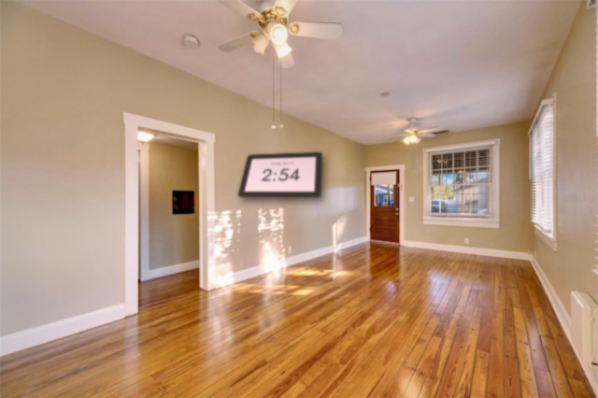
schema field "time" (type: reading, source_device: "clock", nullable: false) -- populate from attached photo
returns 2:54
